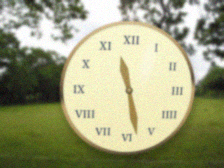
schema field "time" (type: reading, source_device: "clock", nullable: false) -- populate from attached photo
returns 11:28
